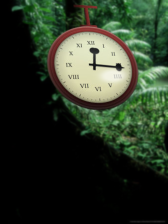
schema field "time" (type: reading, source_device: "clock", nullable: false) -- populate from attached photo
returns 12:16
